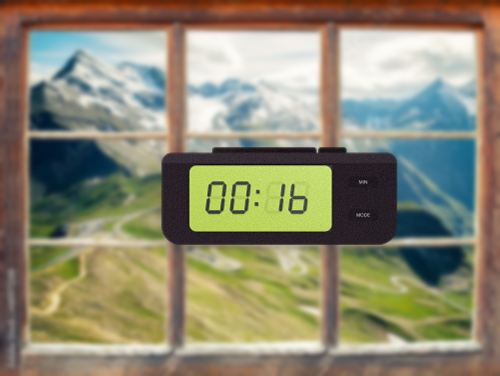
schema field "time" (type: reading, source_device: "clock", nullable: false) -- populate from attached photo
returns 0:16
